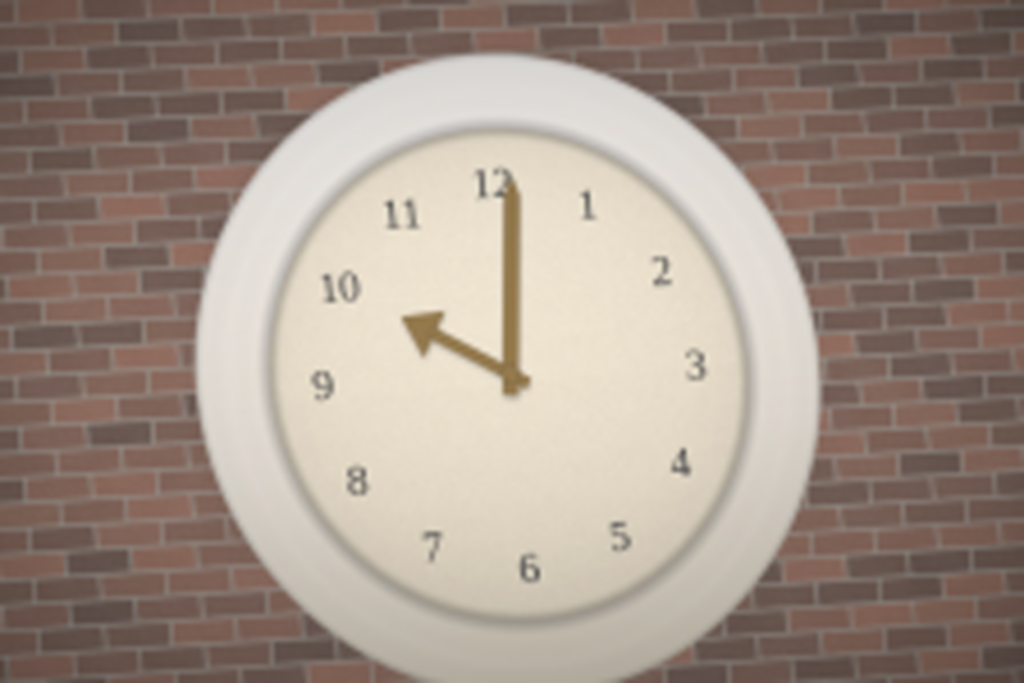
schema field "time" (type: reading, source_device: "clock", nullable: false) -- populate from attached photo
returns 10:01
